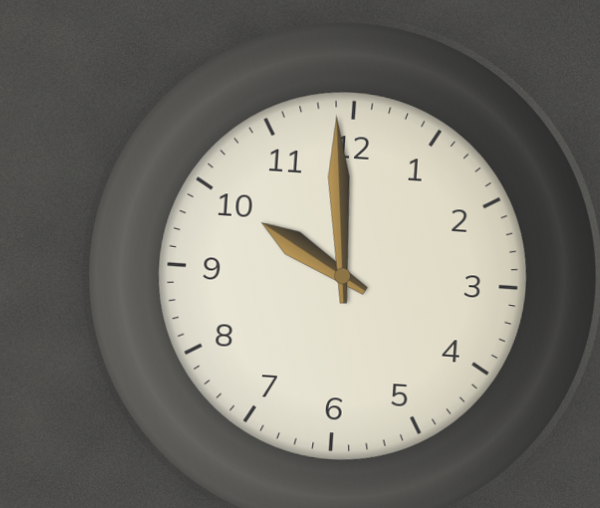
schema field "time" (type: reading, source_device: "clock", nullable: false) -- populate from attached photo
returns 9:59
